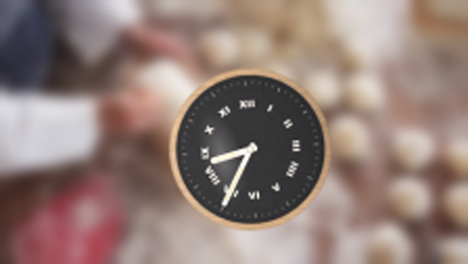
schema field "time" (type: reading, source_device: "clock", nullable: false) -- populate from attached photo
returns 8:35
